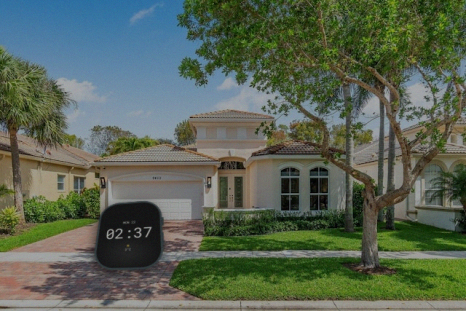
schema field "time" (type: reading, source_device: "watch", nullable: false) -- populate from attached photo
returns 2:37
